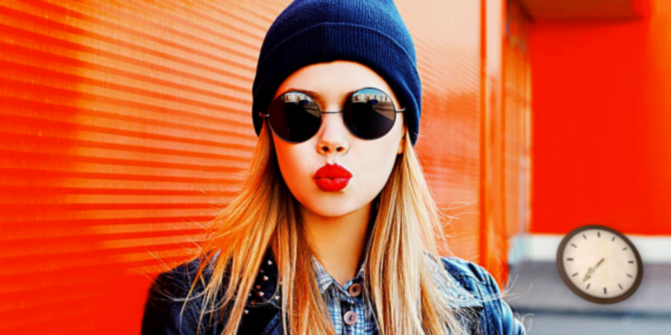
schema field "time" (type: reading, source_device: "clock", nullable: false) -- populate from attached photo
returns 7:37
